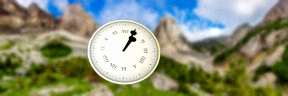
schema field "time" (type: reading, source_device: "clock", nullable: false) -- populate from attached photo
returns 1:04
